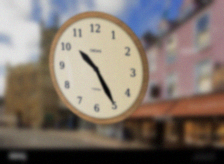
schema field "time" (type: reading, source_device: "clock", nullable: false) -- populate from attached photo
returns 10:25
